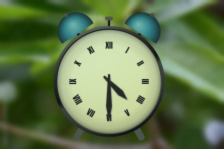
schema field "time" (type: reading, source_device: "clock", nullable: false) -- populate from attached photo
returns 4:30
